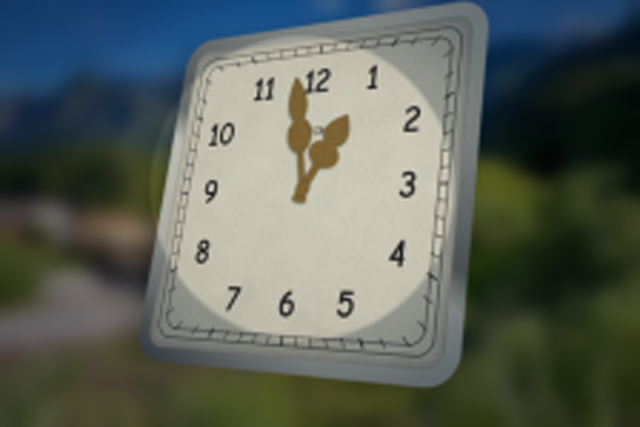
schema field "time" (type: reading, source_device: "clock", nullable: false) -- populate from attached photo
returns 12:58
